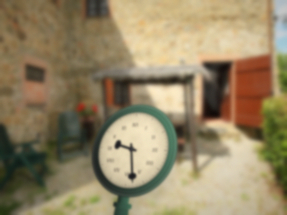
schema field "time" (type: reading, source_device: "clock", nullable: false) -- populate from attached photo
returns 9:28
